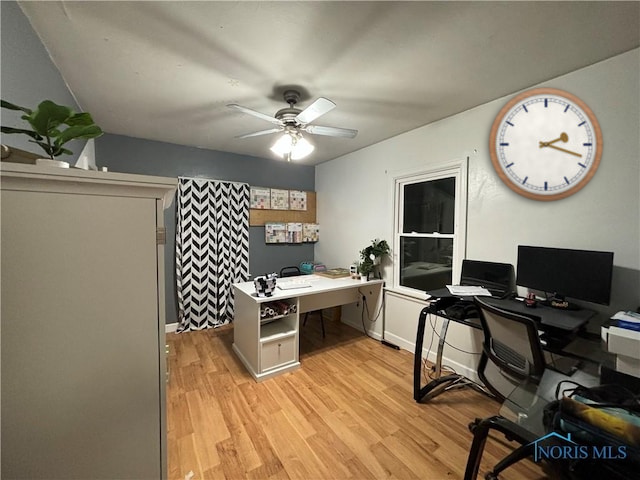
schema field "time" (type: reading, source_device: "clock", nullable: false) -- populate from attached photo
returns 2:18
